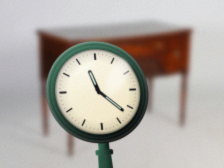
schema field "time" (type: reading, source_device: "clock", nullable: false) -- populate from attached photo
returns 11:22
